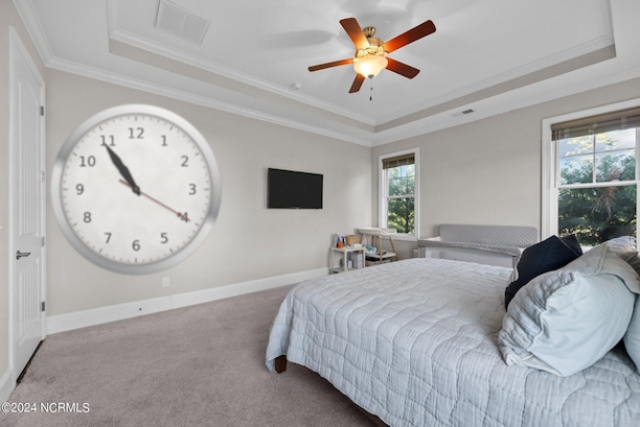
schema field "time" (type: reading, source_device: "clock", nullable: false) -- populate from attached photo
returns 10:54:20
